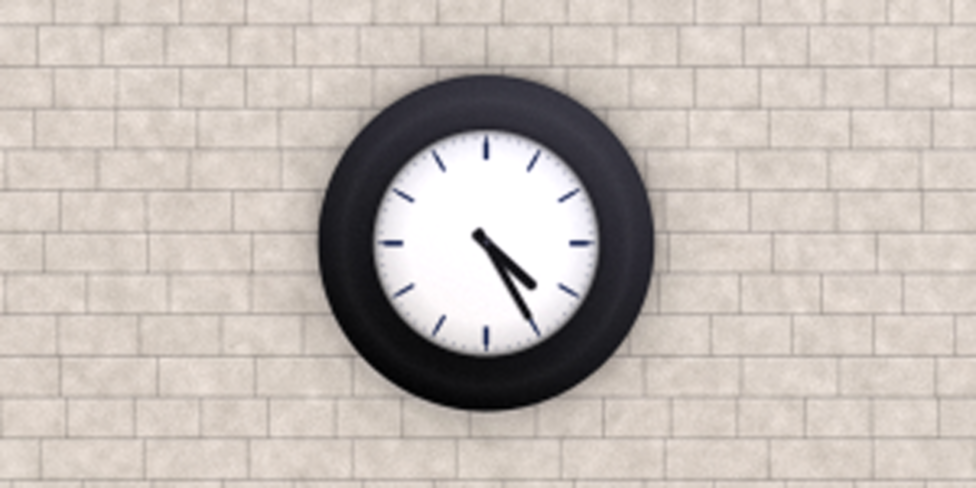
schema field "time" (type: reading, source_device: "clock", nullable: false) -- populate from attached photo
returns 4:25
